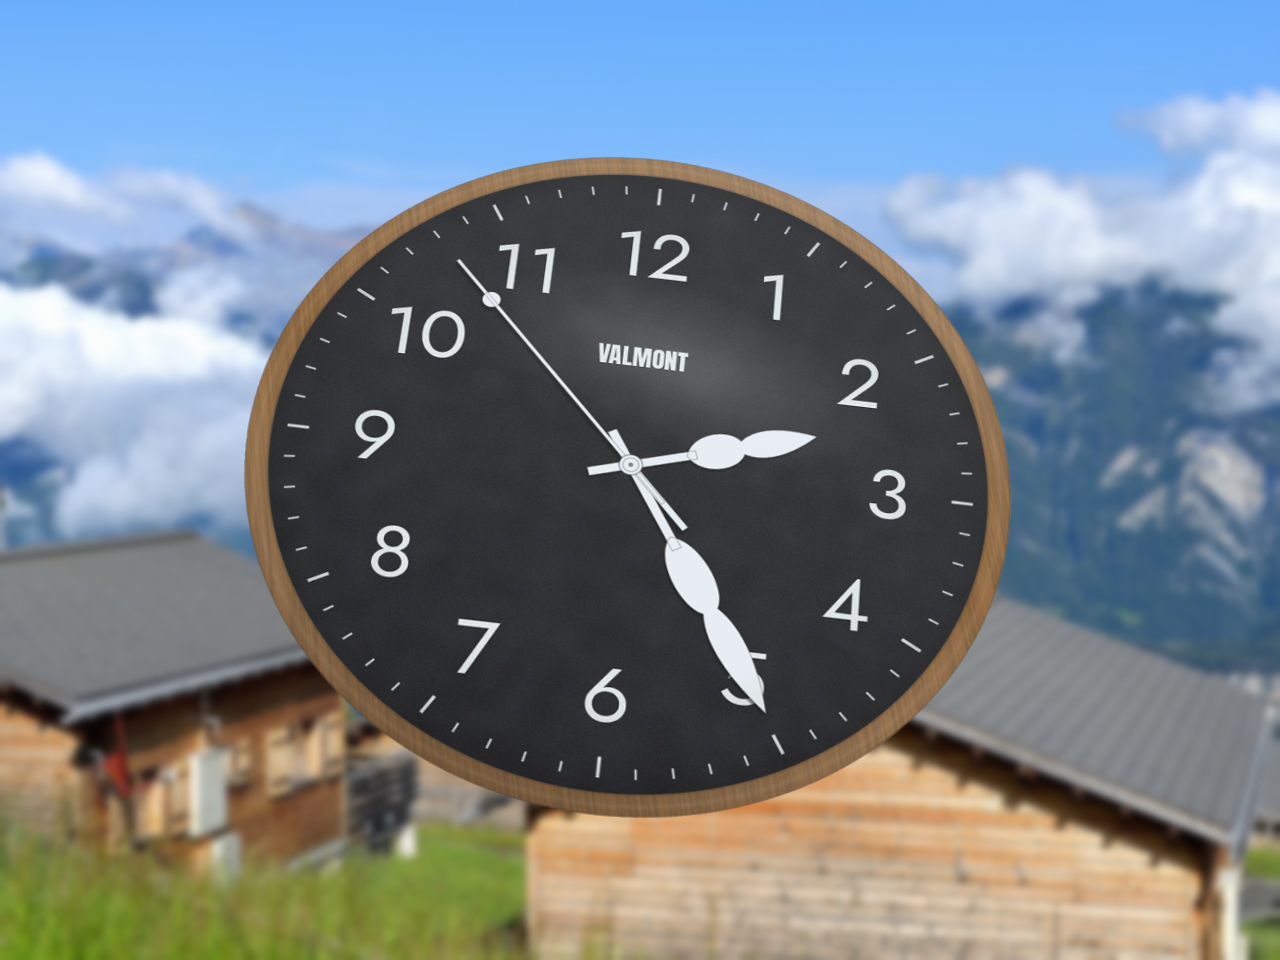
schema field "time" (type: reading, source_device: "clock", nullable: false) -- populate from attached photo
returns 2:24:53
